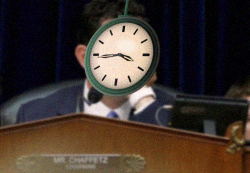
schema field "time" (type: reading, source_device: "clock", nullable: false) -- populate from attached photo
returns 3:44
